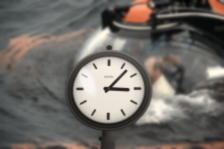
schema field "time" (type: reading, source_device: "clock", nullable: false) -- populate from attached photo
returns 3:07
